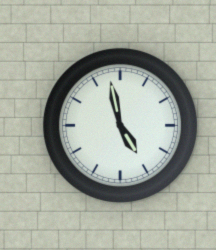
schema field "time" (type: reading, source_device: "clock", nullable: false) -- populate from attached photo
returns 4:58
